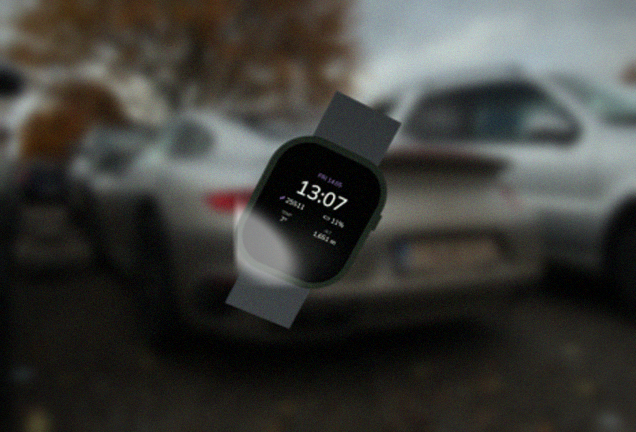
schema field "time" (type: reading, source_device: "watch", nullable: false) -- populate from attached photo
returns 13:07
